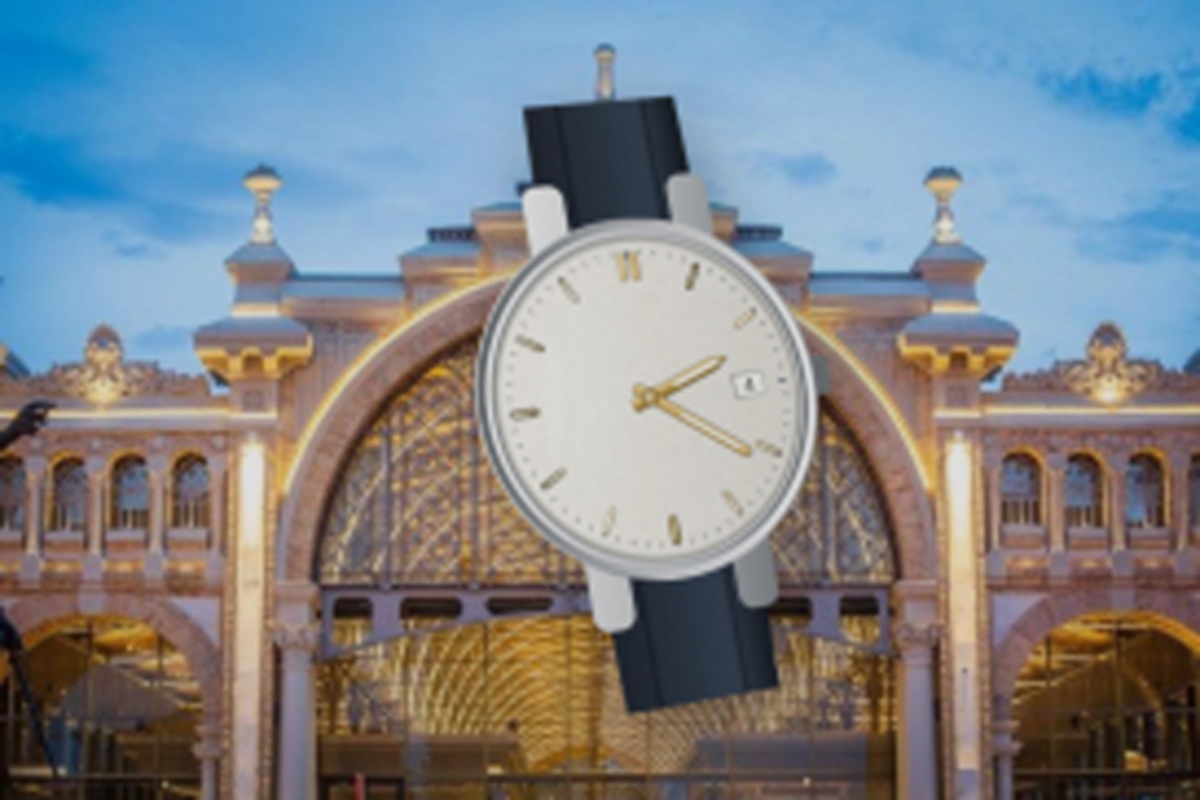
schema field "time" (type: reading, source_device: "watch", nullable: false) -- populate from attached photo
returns 2:21
